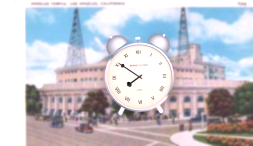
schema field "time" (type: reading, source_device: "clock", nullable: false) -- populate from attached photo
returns 7:51
